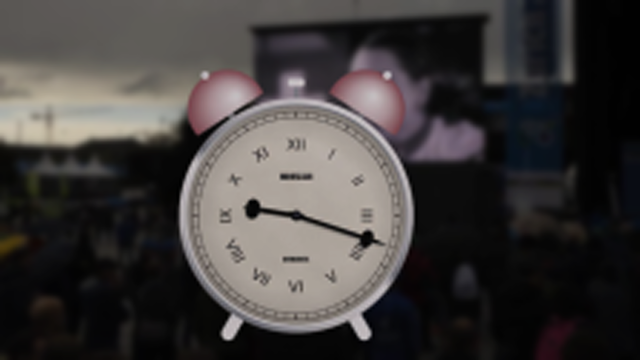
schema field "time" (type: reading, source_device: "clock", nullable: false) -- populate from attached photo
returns 9:18
